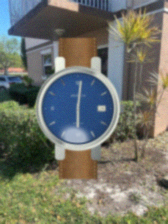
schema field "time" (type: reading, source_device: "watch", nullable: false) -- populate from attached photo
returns 6:01
